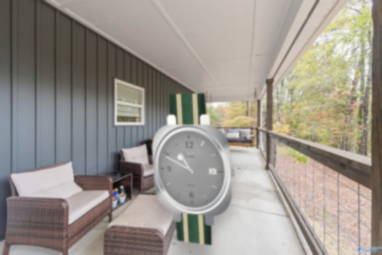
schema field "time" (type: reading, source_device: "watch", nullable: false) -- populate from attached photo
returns 10:49
